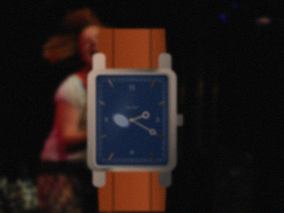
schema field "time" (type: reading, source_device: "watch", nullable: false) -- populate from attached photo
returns 2:20
